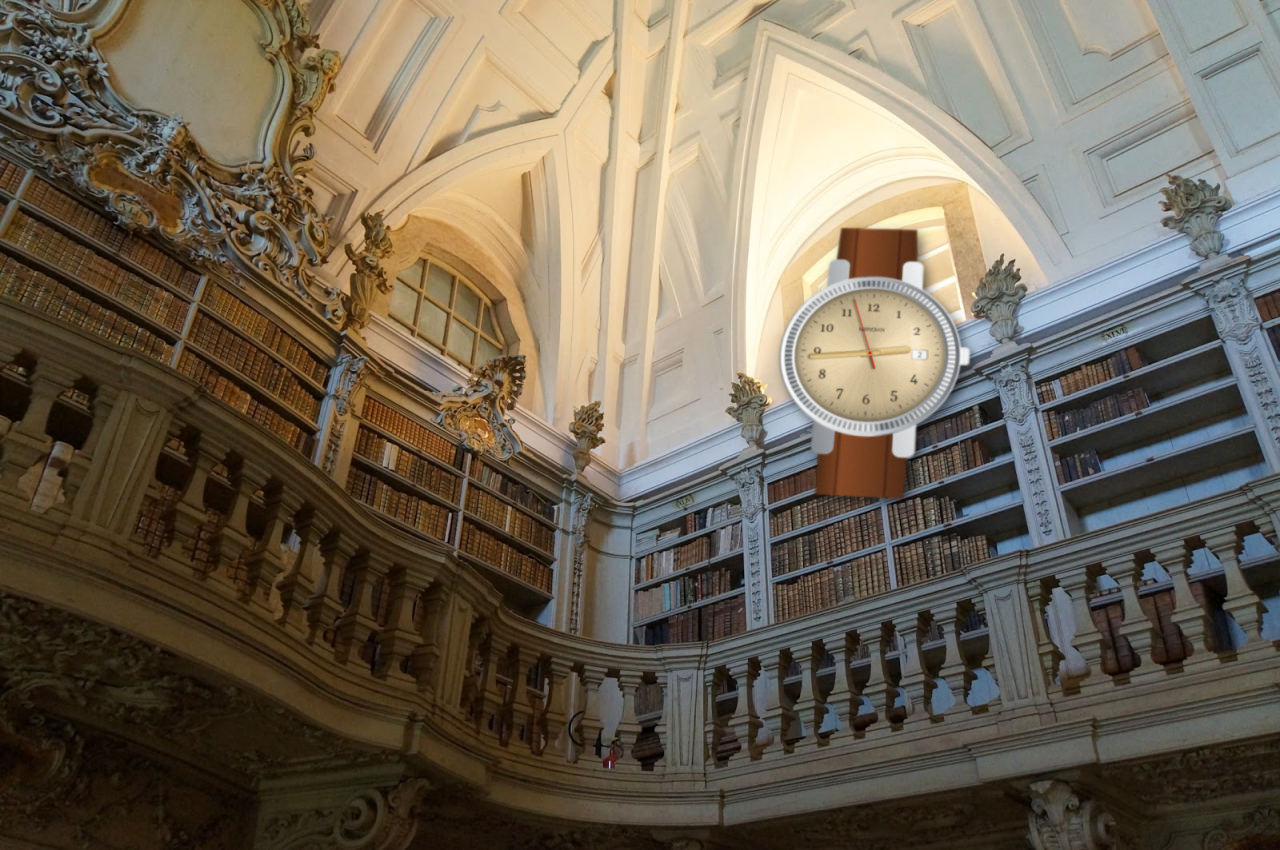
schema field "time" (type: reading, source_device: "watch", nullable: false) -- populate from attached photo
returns 2:43:57
